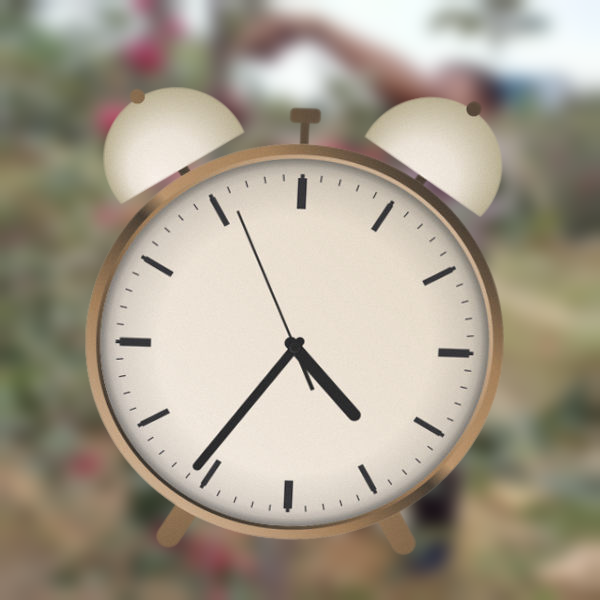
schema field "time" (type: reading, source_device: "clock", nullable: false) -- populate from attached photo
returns 4:35:56
